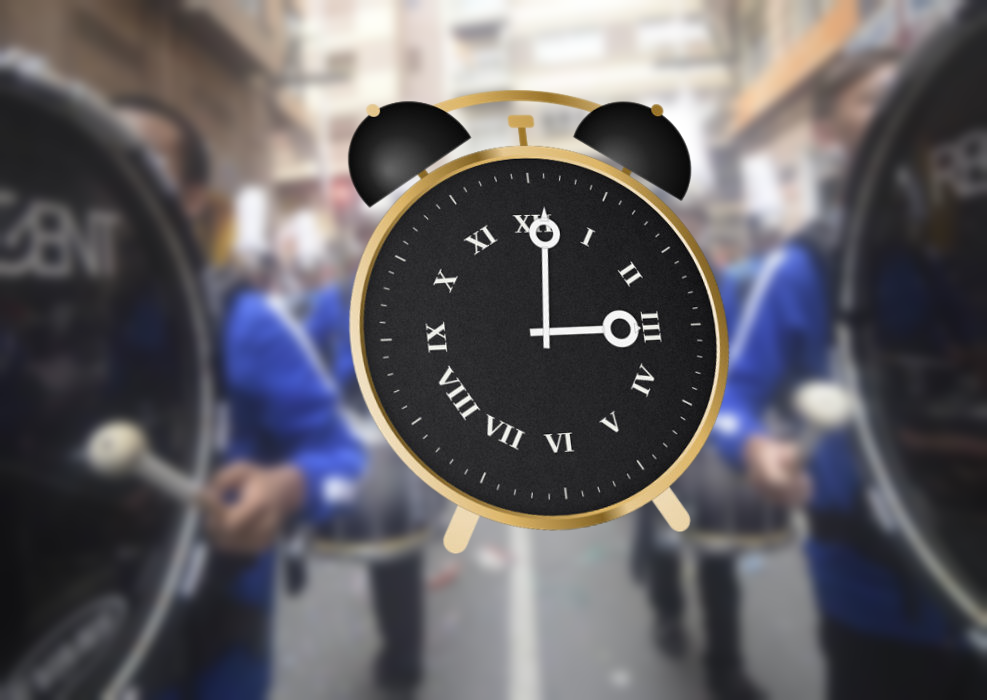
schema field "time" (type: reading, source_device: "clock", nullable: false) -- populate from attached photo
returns 3:01
